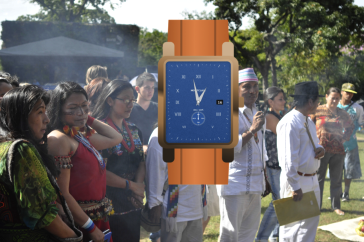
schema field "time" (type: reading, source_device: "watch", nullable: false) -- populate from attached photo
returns 12:58
